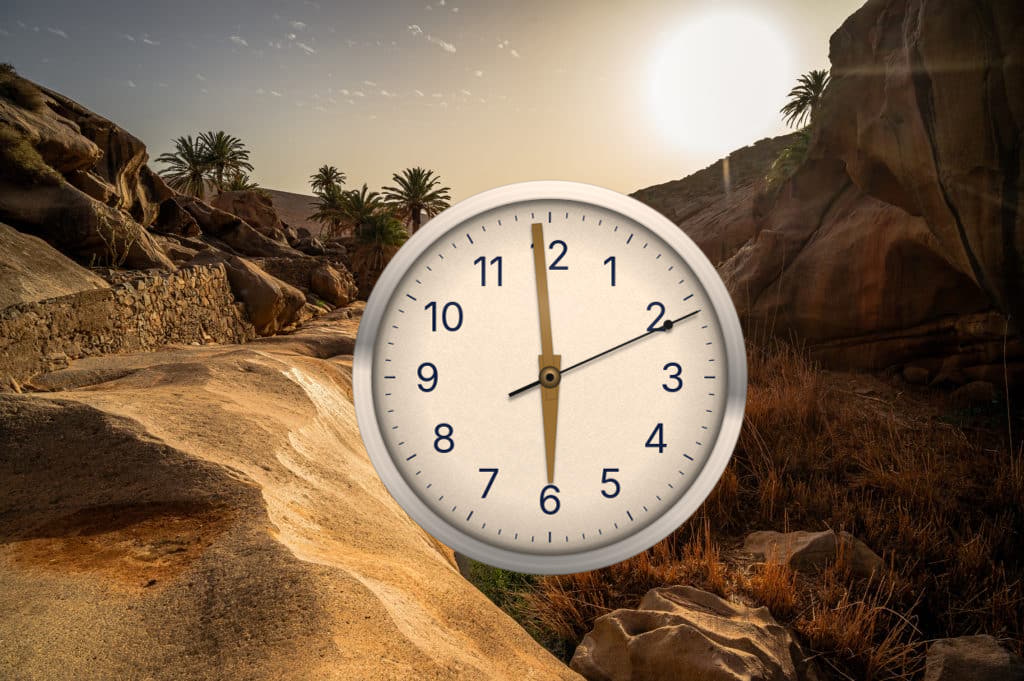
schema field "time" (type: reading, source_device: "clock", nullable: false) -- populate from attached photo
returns 5:59:11
